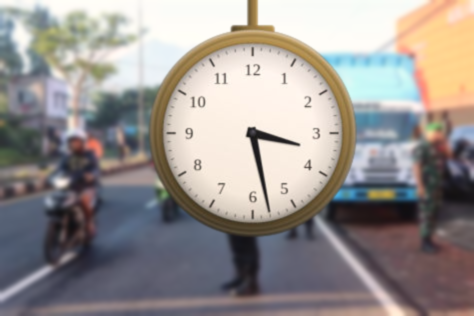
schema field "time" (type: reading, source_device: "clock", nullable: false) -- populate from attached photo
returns 3:28
